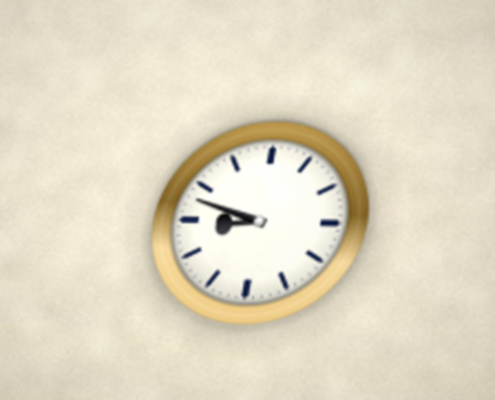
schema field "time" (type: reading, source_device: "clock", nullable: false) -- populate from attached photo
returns 8:48
